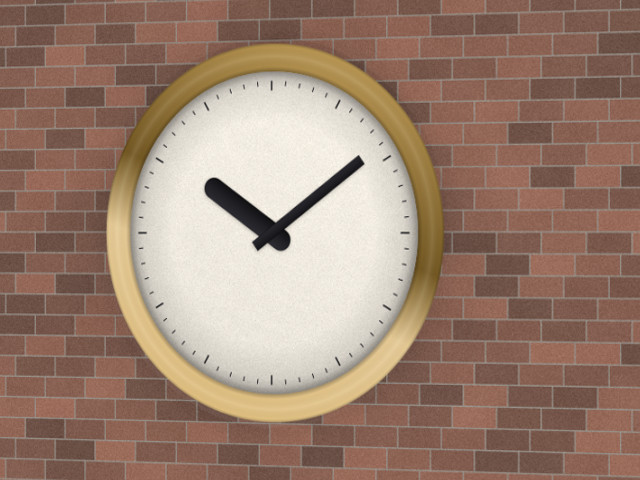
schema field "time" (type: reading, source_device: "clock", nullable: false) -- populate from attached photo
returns 10:09
